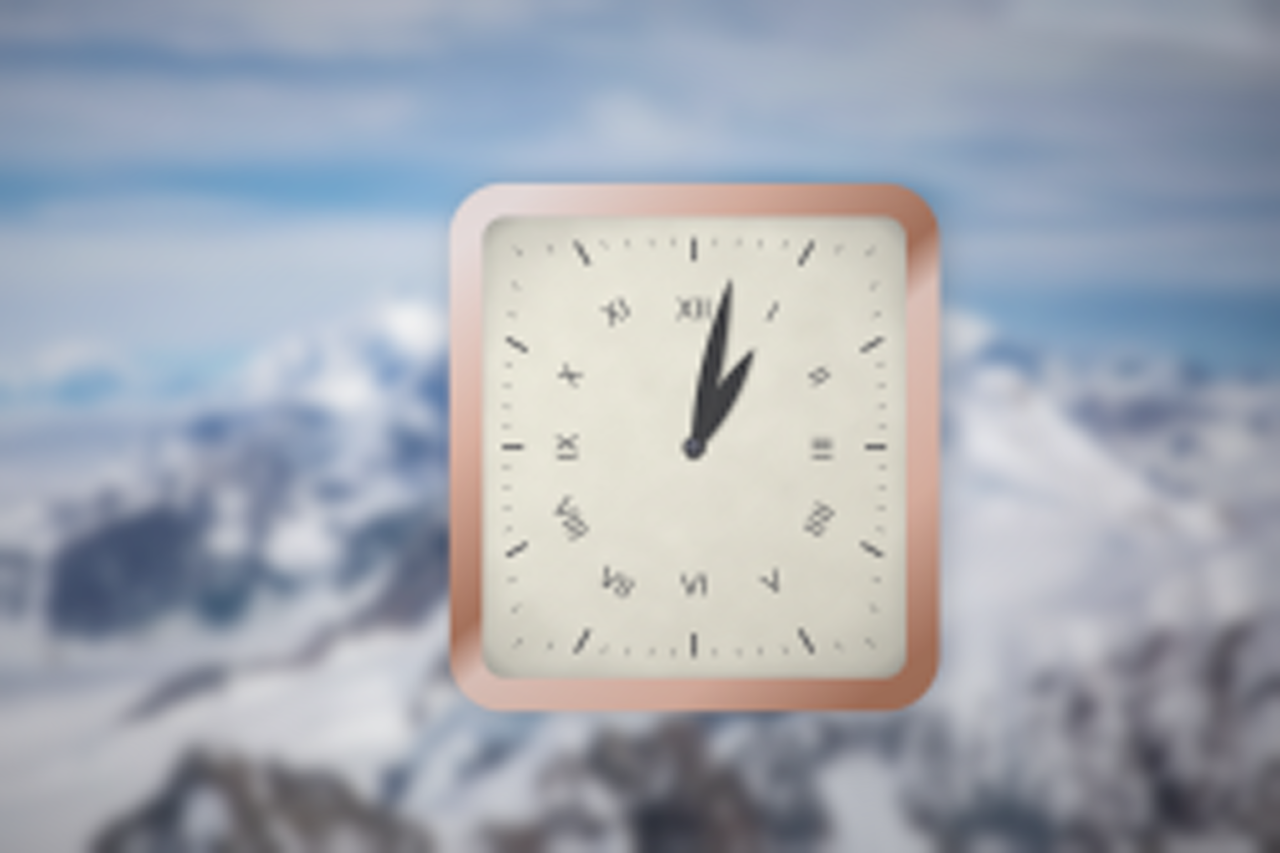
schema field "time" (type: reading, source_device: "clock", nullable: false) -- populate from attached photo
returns 1:02
